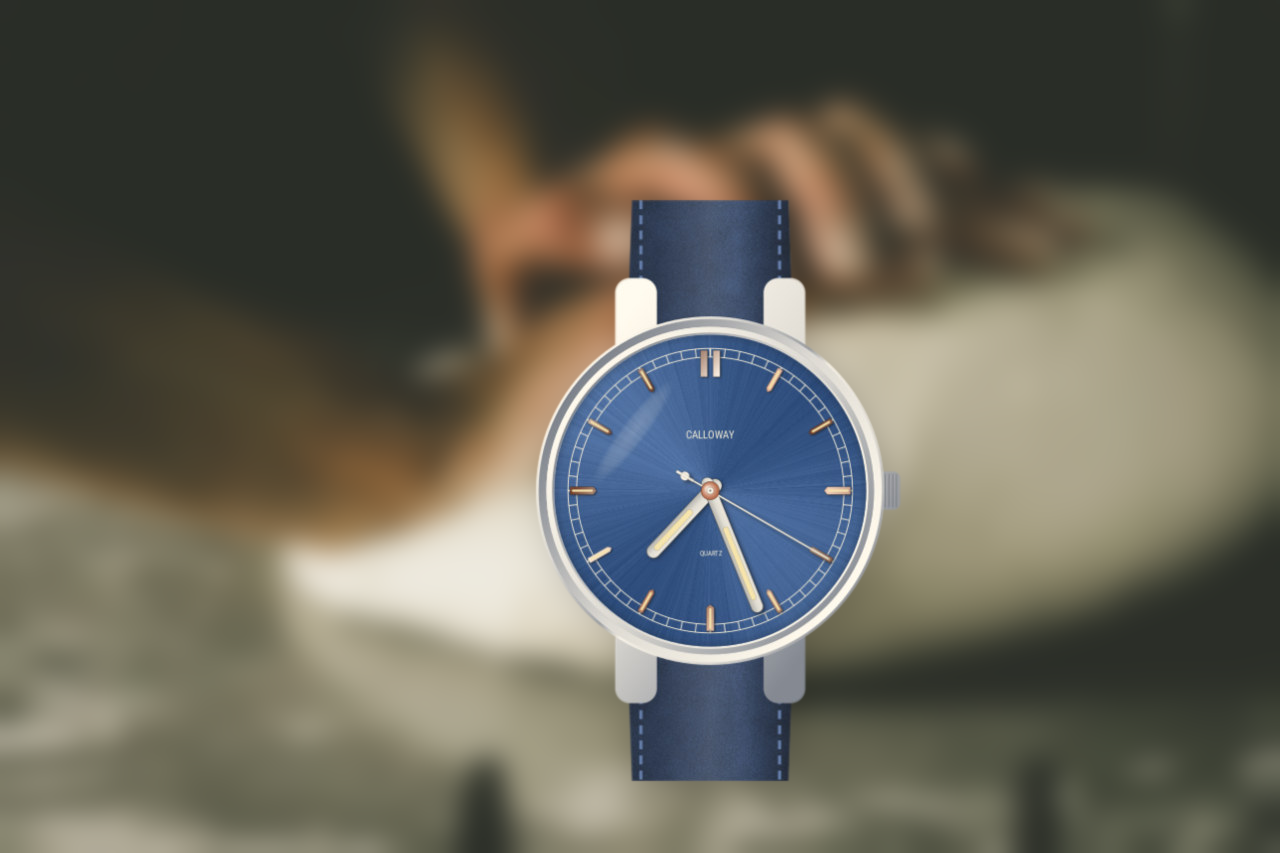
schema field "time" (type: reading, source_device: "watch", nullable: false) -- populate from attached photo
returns 7:26:20
